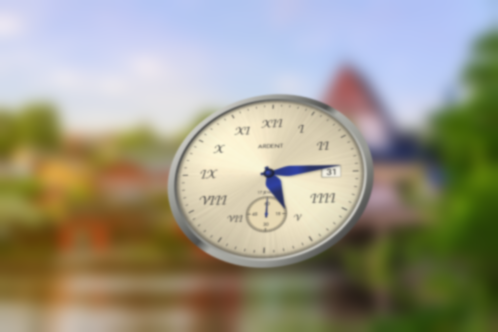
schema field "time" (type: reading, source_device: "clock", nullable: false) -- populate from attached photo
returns 5:14
